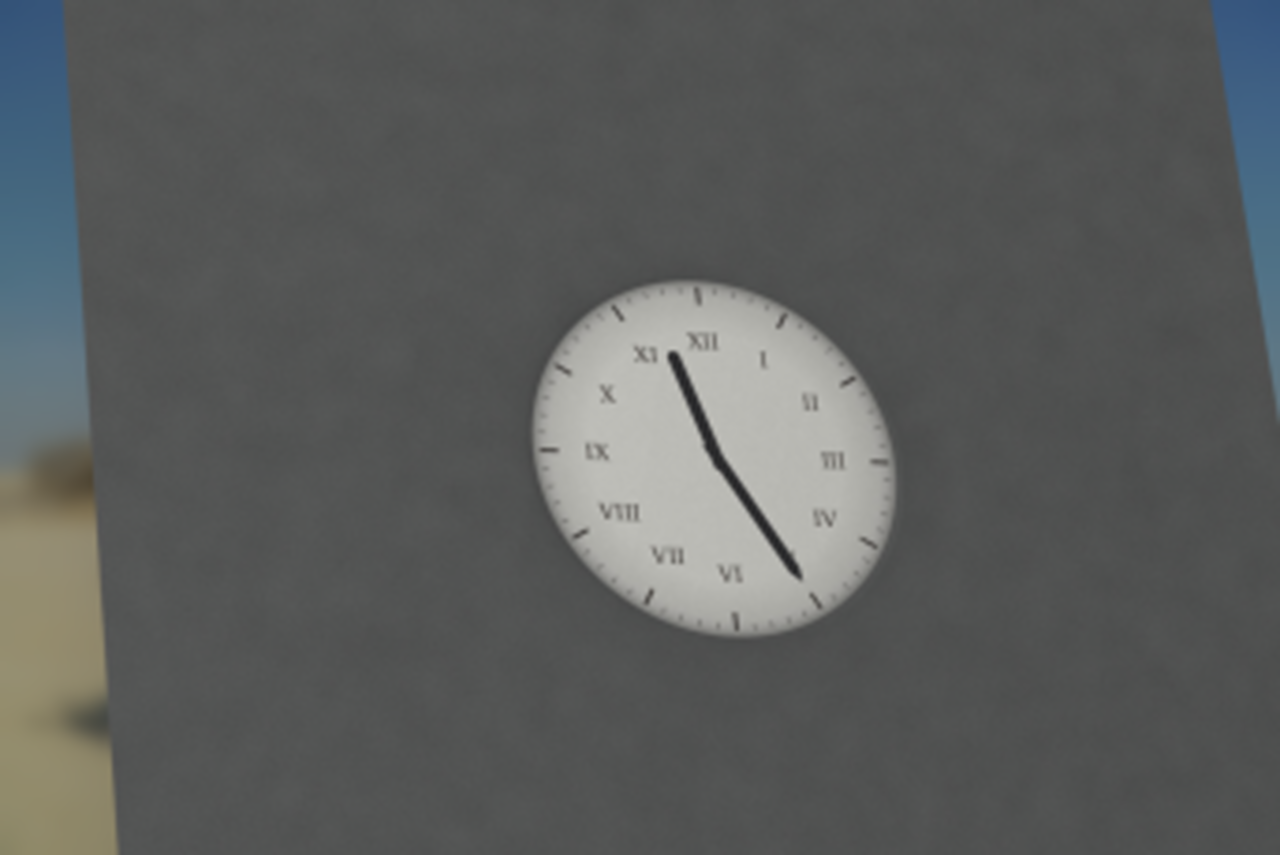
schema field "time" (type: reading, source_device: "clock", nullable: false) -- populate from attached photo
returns 11:25
